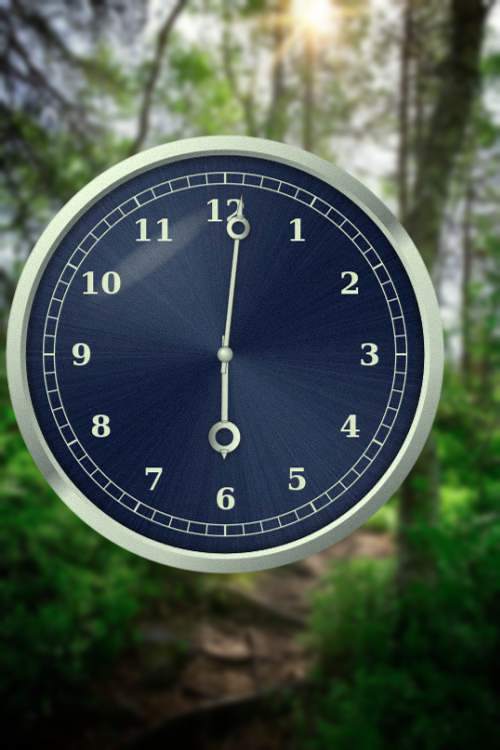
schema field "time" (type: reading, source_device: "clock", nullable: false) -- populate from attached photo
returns 6:01
